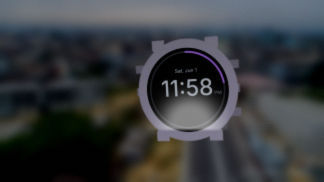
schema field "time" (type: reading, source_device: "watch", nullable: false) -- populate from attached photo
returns 11:58
